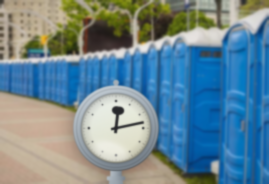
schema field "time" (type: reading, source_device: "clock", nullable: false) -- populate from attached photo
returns 12:13
